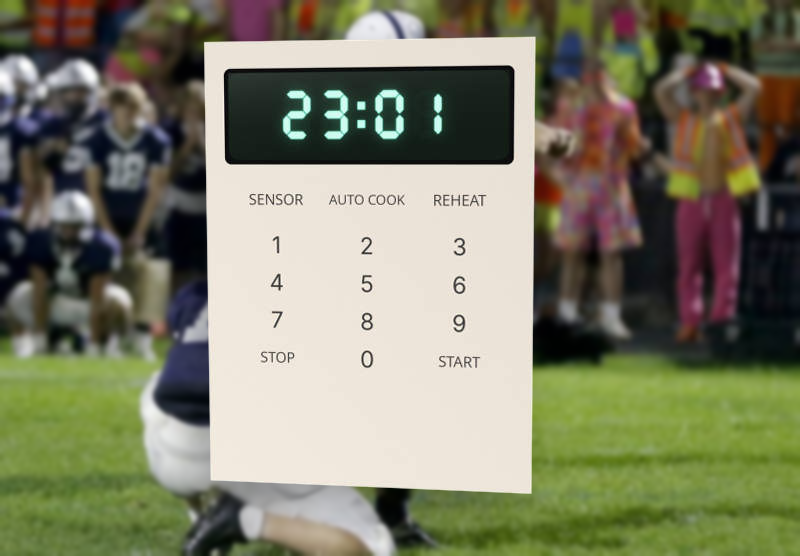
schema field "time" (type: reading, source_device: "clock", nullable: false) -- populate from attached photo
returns 23:01
